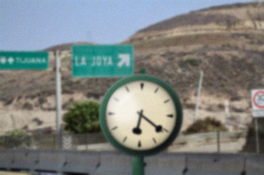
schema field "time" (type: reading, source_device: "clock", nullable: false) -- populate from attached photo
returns 6:21
